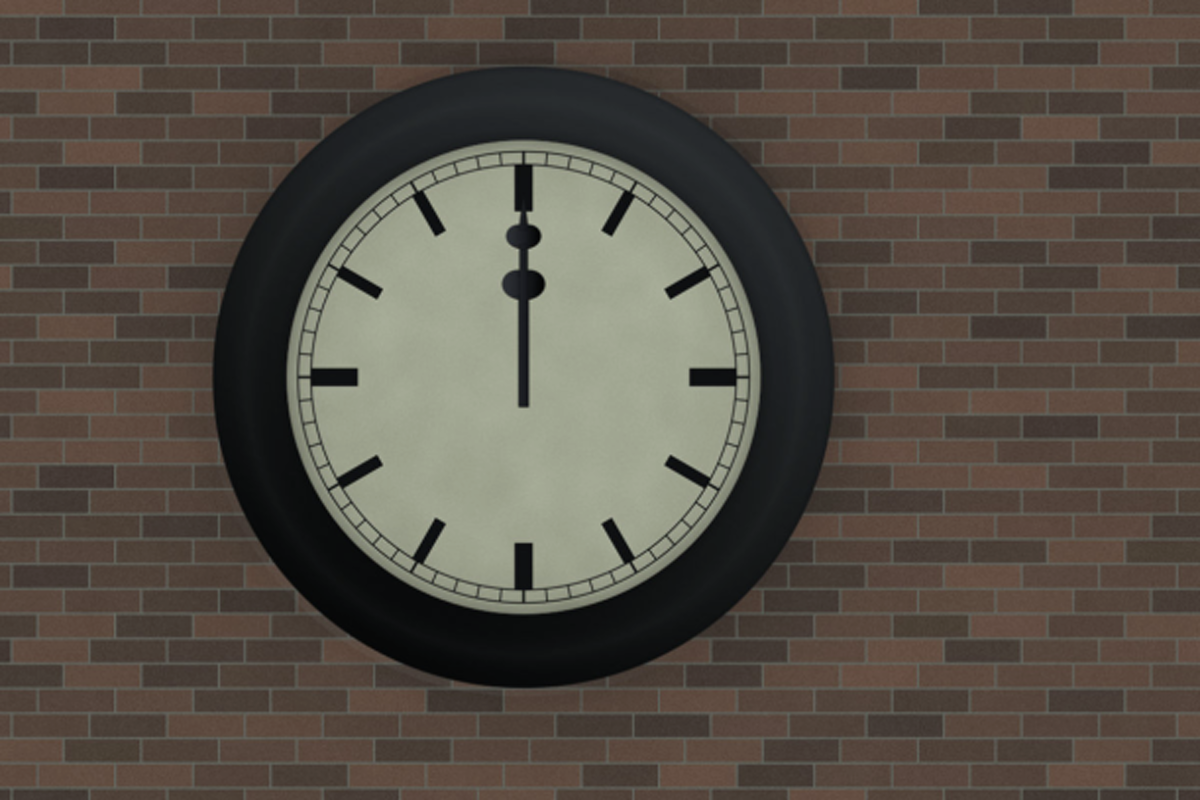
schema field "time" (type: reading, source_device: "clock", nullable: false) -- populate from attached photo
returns 12:00
